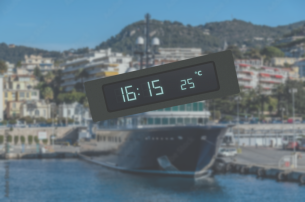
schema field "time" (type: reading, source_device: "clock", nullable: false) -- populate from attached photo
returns 16:15
